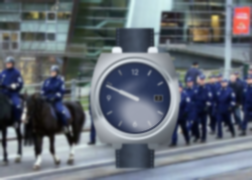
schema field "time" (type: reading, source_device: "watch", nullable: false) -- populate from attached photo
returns 9:49
